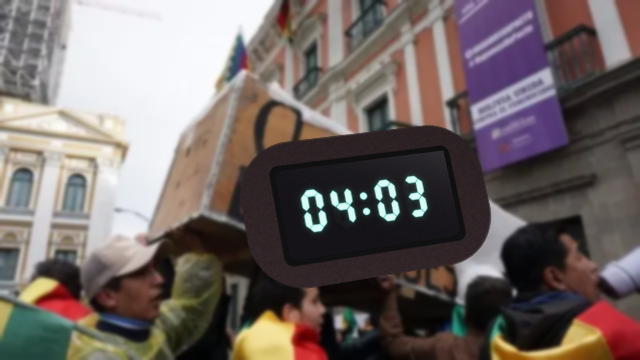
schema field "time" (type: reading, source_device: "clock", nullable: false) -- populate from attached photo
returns 4:03
